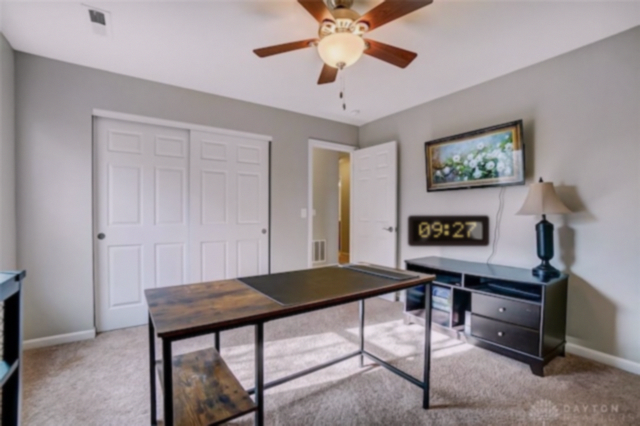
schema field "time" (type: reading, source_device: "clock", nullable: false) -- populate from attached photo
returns 9:27
